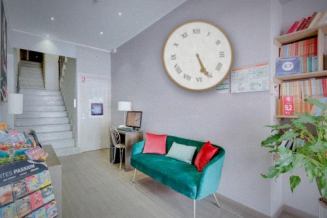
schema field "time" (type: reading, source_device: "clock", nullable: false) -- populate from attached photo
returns 5:26
